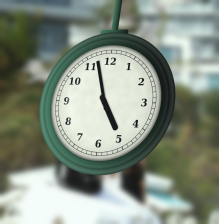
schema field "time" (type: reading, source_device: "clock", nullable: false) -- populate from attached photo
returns 4:57
